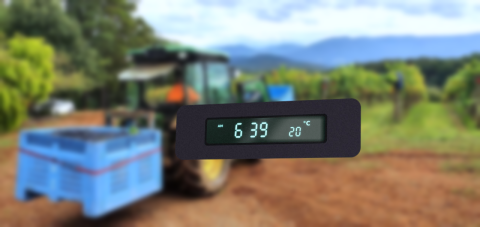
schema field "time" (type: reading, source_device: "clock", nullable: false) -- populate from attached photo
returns 6:39
